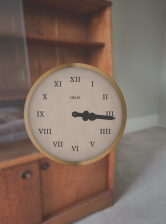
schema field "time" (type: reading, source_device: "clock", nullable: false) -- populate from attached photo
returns 3:16
